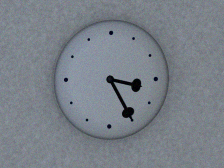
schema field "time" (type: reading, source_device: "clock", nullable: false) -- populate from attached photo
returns 3:25
